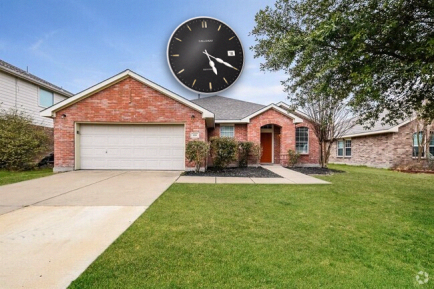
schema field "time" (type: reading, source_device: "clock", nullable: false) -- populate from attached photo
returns 5:20
